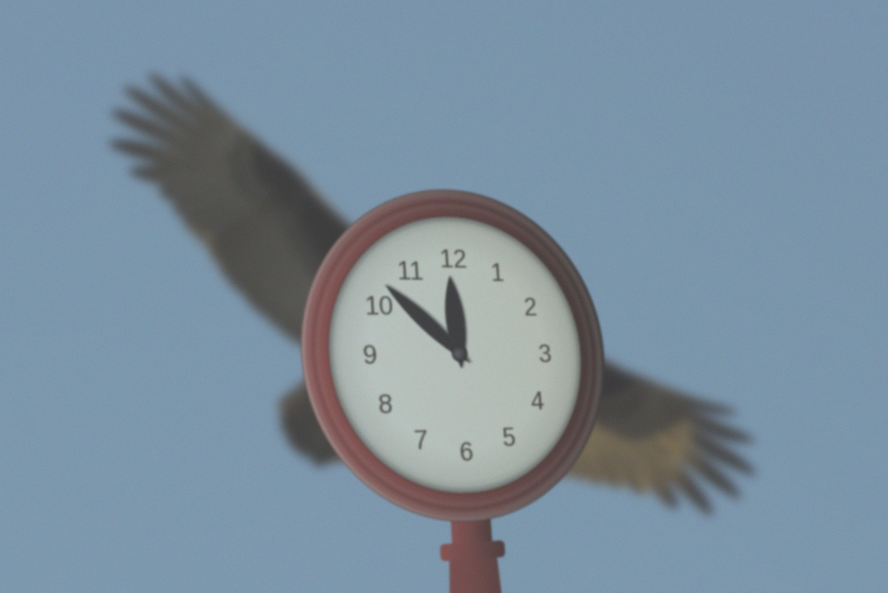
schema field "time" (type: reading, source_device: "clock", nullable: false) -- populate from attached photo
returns 11:52
